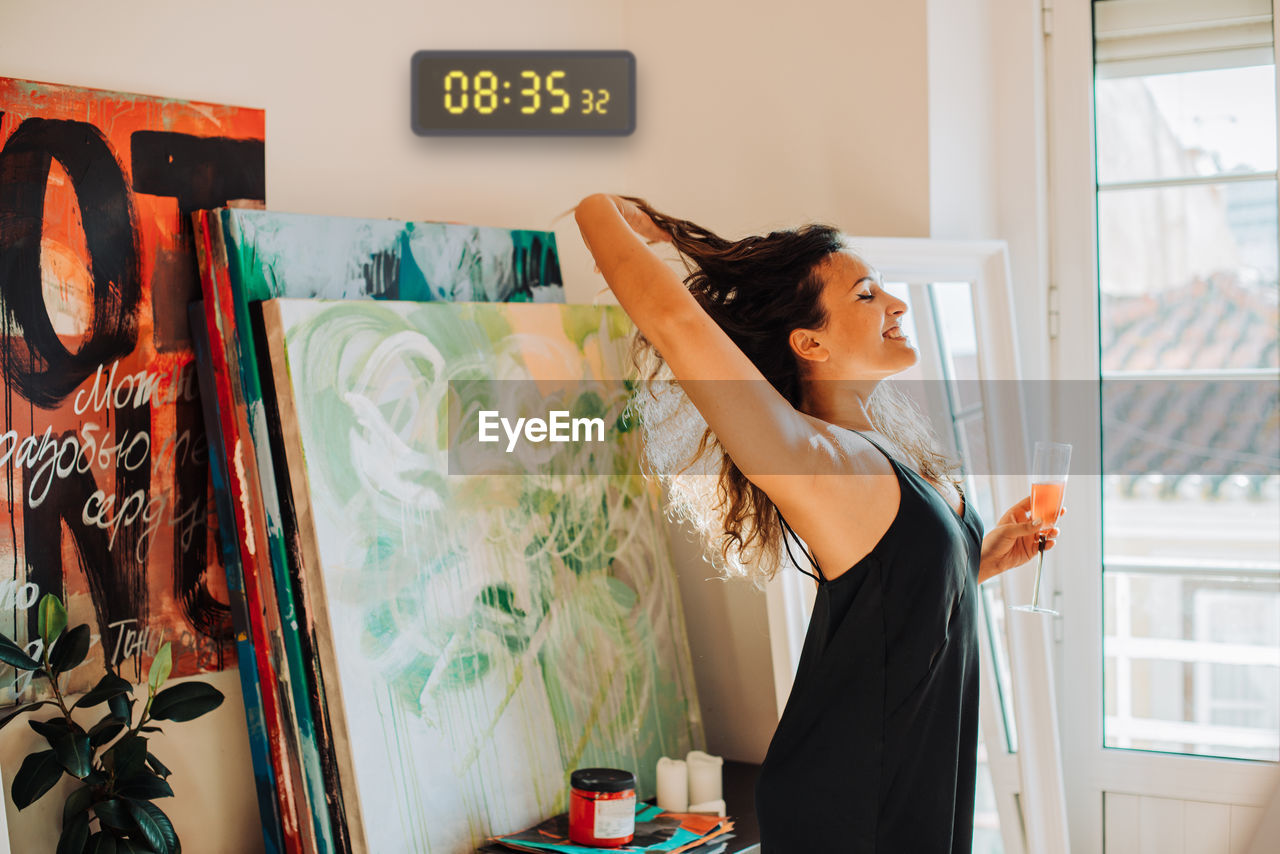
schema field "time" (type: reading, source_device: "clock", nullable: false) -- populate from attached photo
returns 8:35:32
